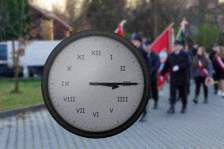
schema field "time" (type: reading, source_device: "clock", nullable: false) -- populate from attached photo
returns 3:15
